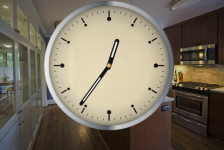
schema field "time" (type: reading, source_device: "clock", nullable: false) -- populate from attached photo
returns 12:36
